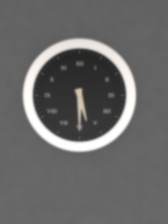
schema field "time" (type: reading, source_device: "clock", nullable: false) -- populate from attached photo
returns 5:30
